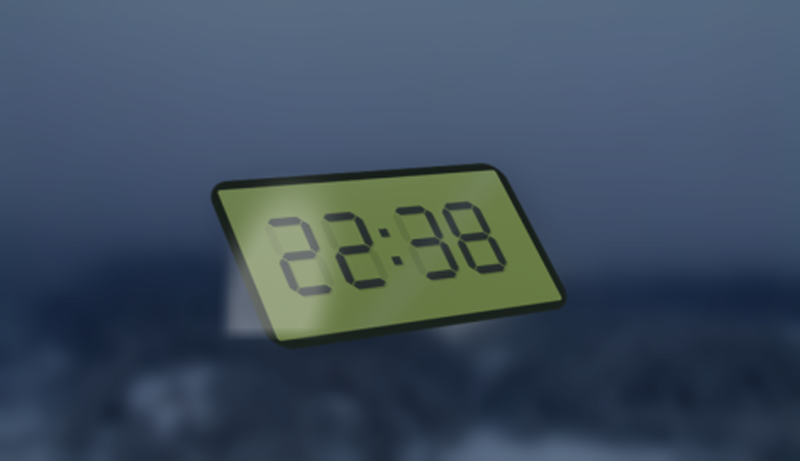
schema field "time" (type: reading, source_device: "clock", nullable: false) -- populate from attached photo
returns 22:38
